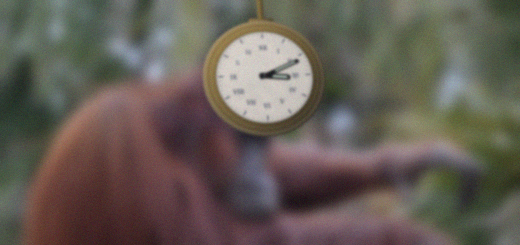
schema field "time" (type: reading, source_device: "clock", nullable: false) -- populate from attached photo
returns 3:11
